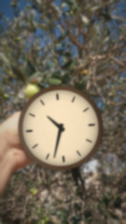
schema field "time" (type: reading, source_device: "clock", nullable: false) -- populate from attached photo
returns 10:33
